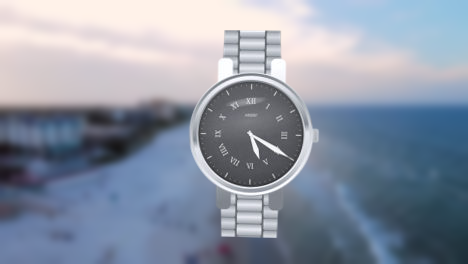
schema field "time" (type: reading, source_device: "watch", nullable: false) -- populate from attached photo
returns 5:20
